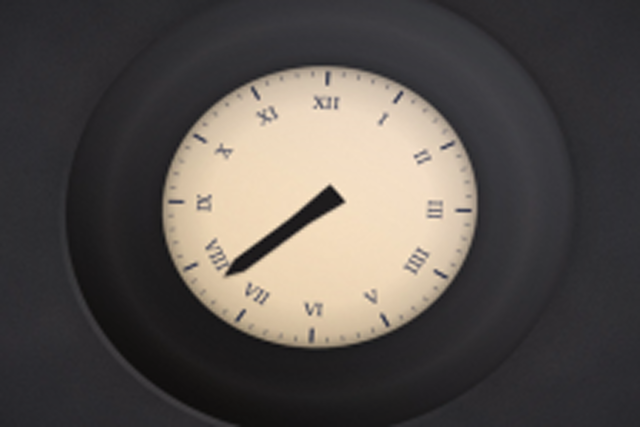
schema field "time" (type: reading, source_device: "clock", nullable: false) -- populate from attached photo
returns 7:38
